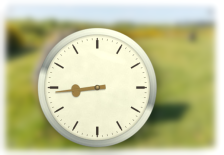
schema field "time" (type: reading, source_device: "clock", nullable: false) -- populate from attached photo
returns 8:44
